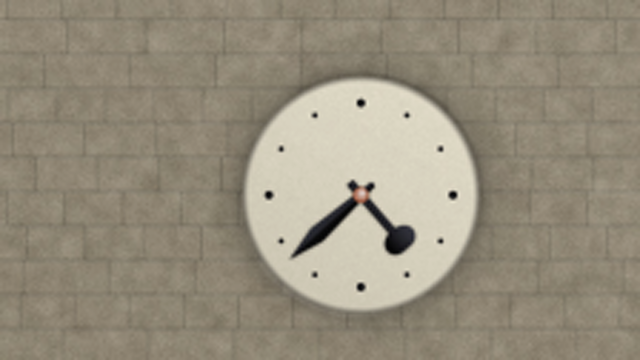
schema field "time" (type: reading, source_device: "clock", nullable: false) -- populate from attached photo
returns 4:38
